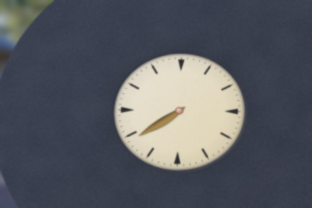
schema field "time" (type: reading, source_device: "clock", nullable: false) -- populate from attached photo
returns 7:39
